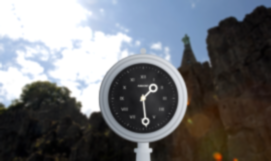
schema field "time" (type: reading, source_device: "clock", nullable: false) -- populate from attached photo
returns 1:29
